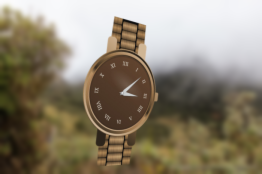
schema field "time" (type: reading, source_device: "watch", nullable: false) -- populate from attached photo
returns 3:08
